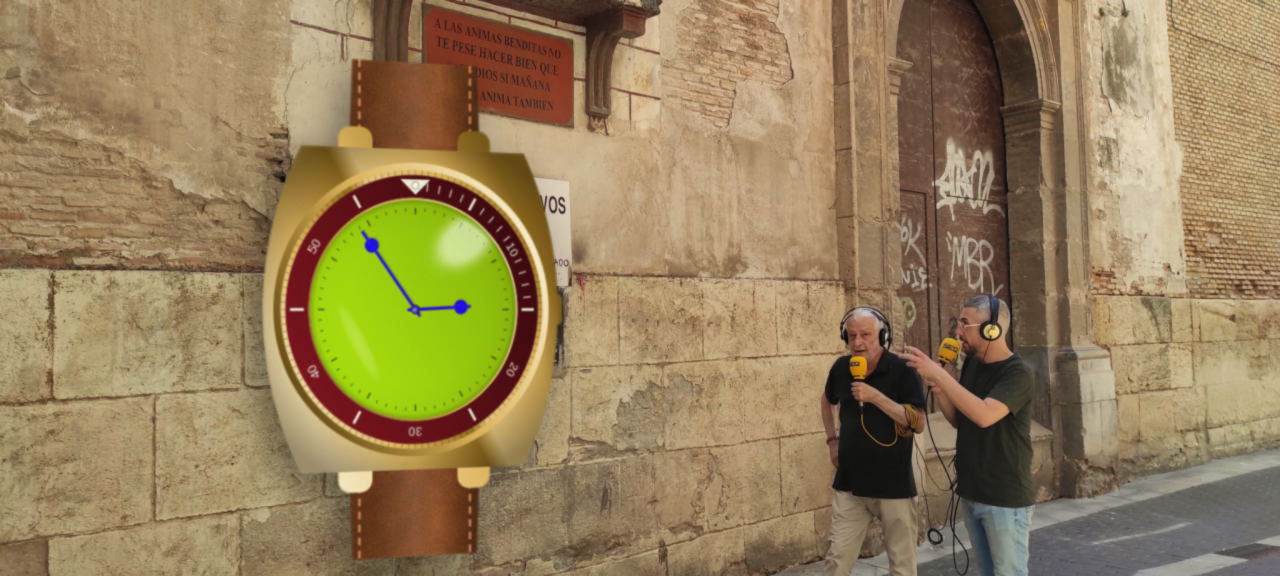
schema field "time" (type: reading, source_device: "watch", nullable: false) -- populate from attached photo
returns 2:54
